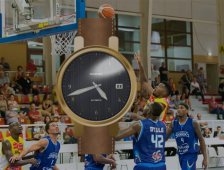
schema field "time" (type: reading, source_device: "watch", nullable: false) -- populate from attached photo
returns 4:42
